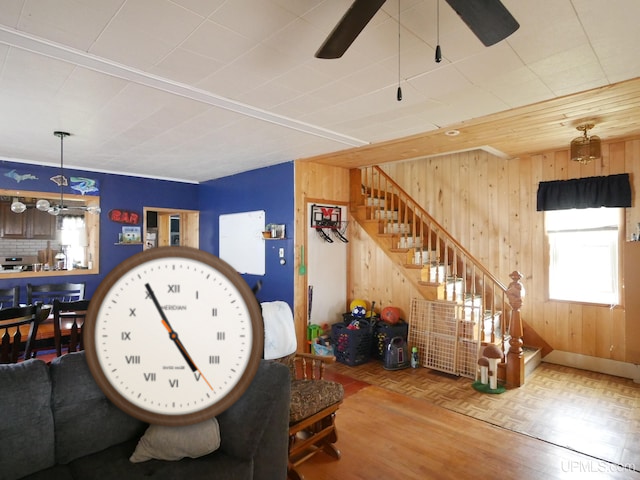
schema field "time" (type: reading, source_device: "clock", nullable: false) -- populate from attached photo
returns 4:55:24
